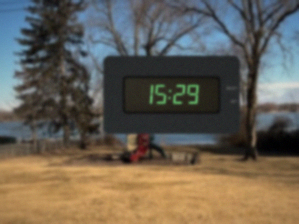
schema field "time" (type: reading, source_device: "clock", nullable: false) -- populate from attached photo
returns 15:29
